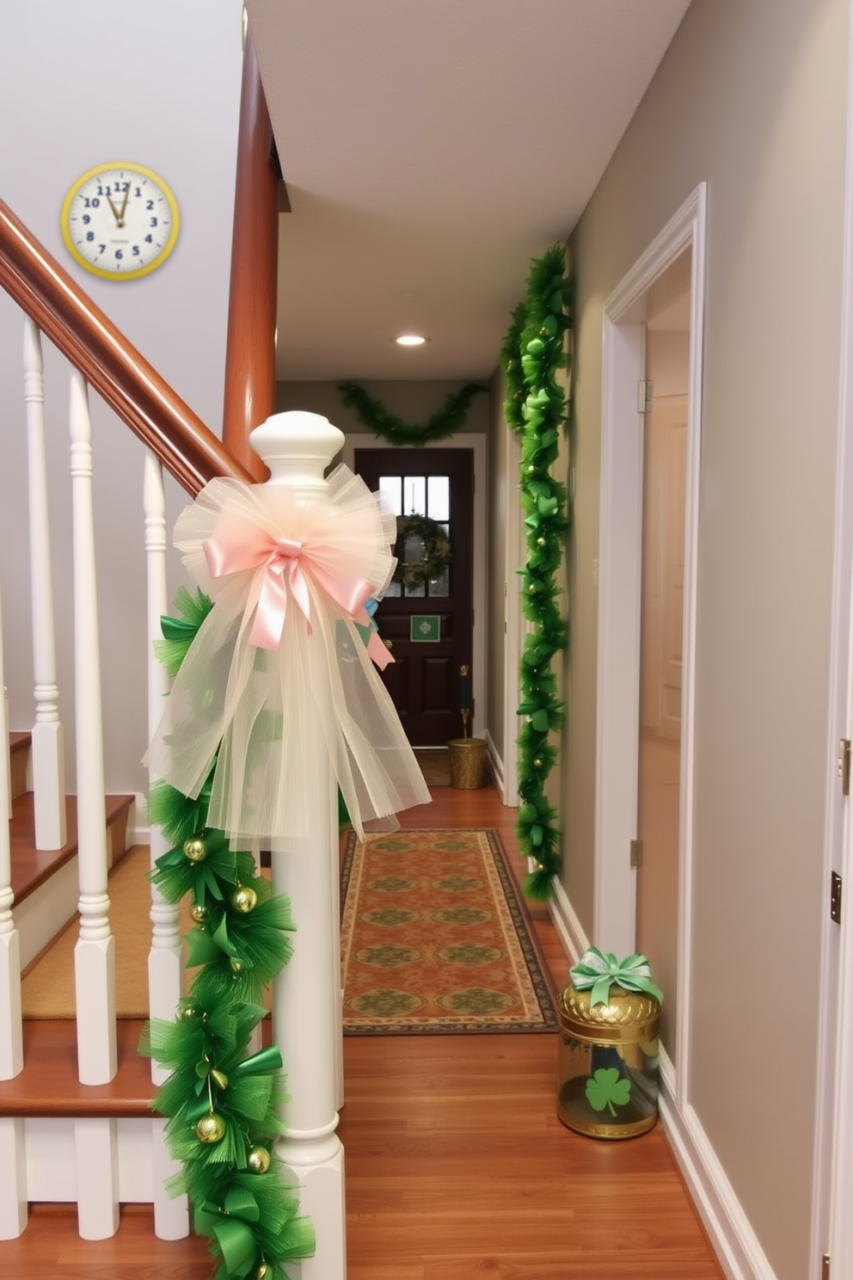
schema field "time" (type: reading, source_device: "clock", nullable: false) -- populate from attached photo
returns 11:02
